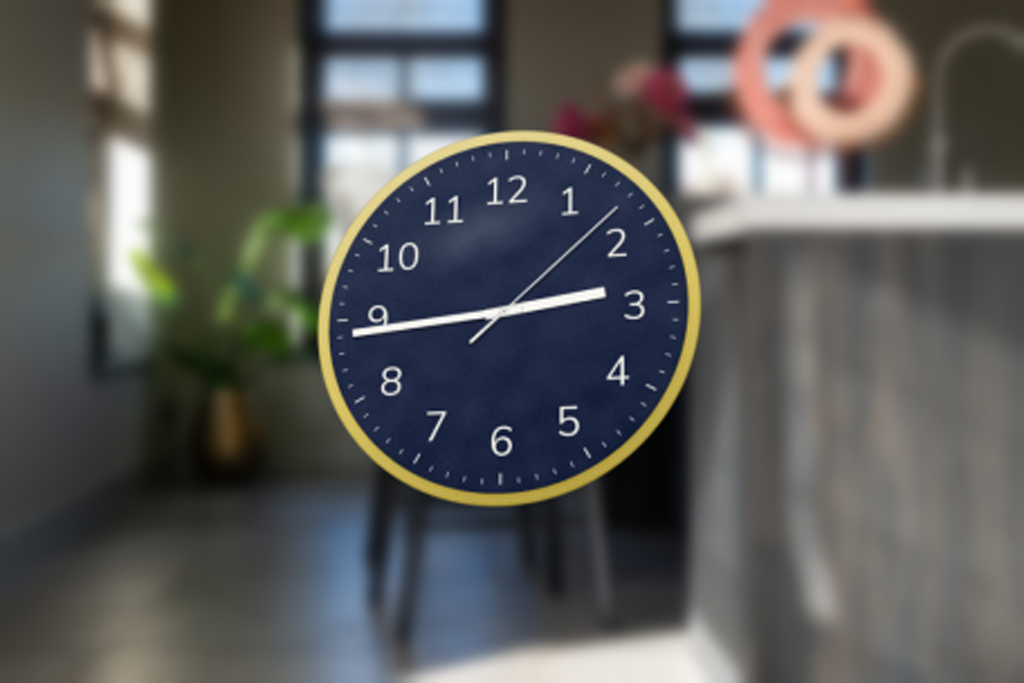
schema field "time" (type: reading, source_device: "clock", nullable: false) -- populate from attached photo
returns 2:44:08
